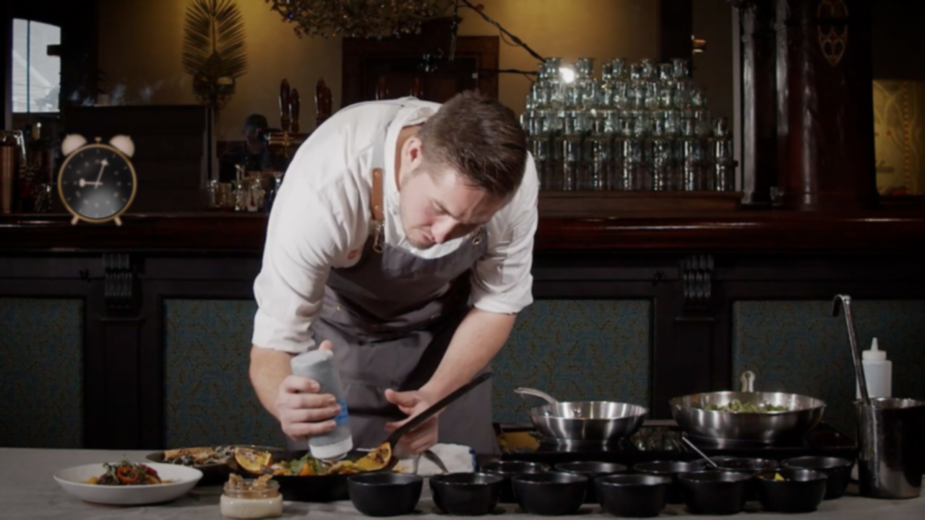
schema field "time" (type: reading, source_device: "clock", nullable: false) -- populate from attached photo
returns 9:03
